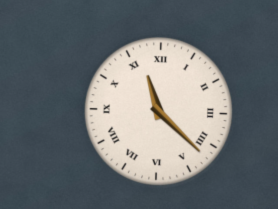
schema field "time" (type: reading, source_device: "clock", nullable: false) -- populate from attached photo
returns 11:22
